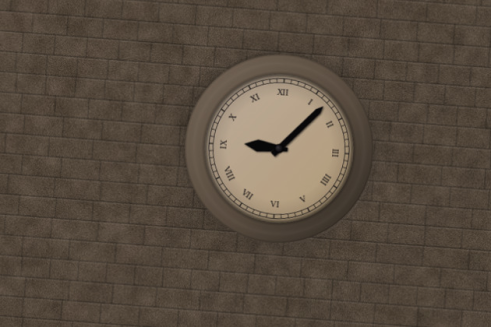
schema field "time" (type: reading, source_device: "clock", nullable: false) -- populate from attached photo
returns 9:07
